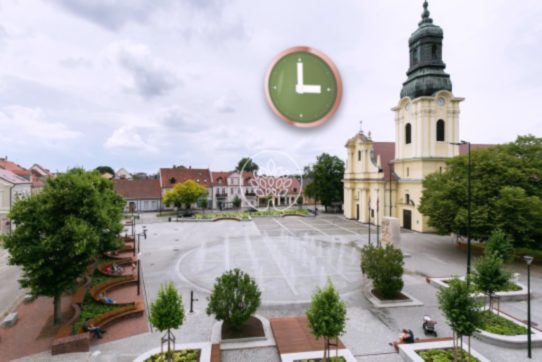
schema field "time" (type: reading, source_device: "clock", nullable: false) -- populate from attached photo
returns 3:00
